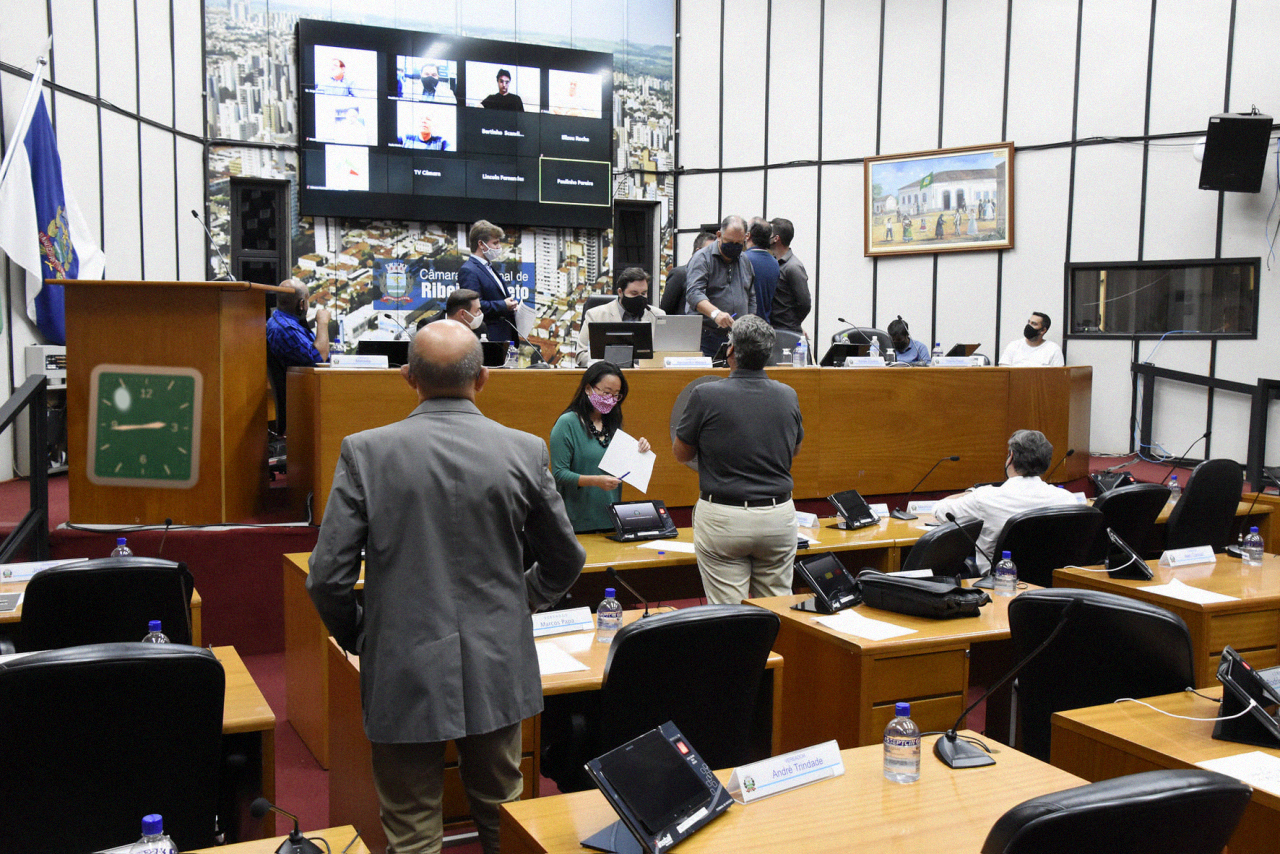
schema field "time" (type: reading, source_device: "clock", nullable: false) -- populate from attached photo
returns 2:44
